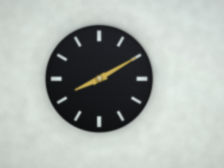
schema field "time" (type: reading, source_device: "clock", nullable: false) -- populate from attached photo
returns 8:10
